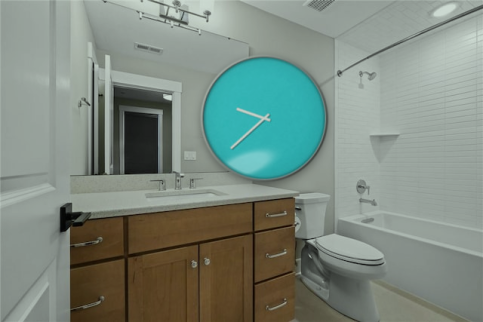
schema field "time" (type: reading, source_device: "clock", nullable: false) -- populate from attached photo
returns 9:38
